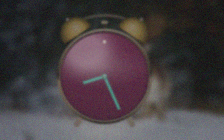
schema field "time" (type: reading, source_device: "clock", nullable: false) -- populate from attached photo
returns 8:26
